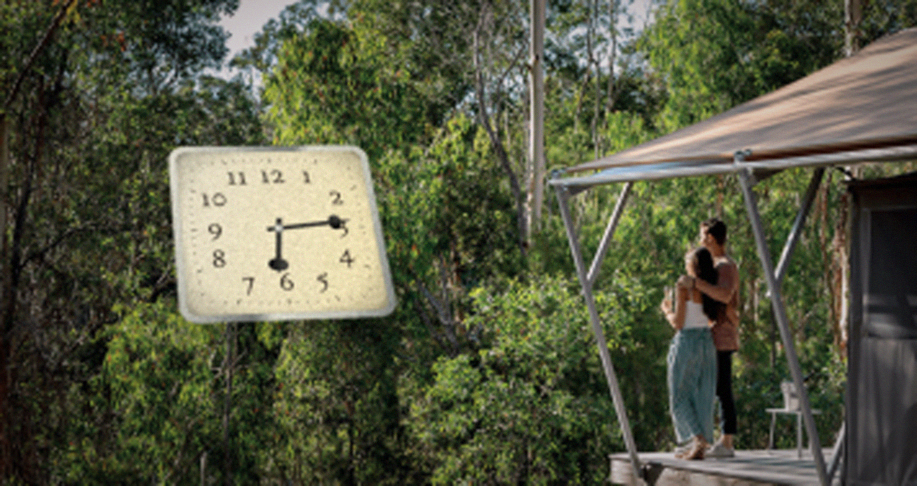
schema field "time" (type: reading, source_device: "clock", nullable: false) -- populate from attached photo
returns 6:14
